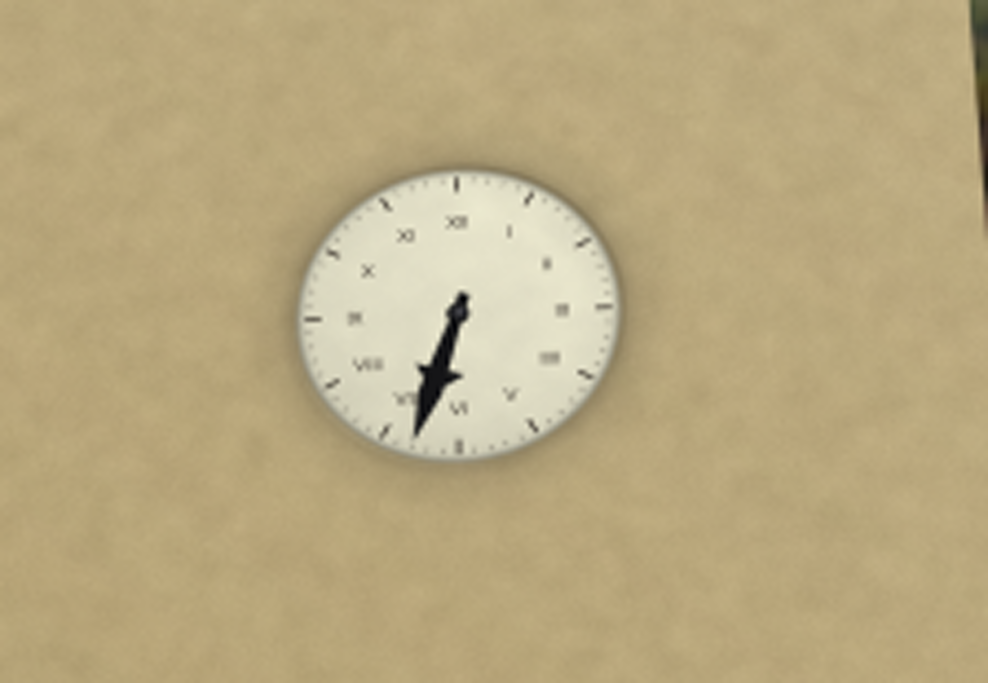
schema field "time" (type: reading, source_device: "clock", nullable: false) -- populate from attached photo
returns 6:33
